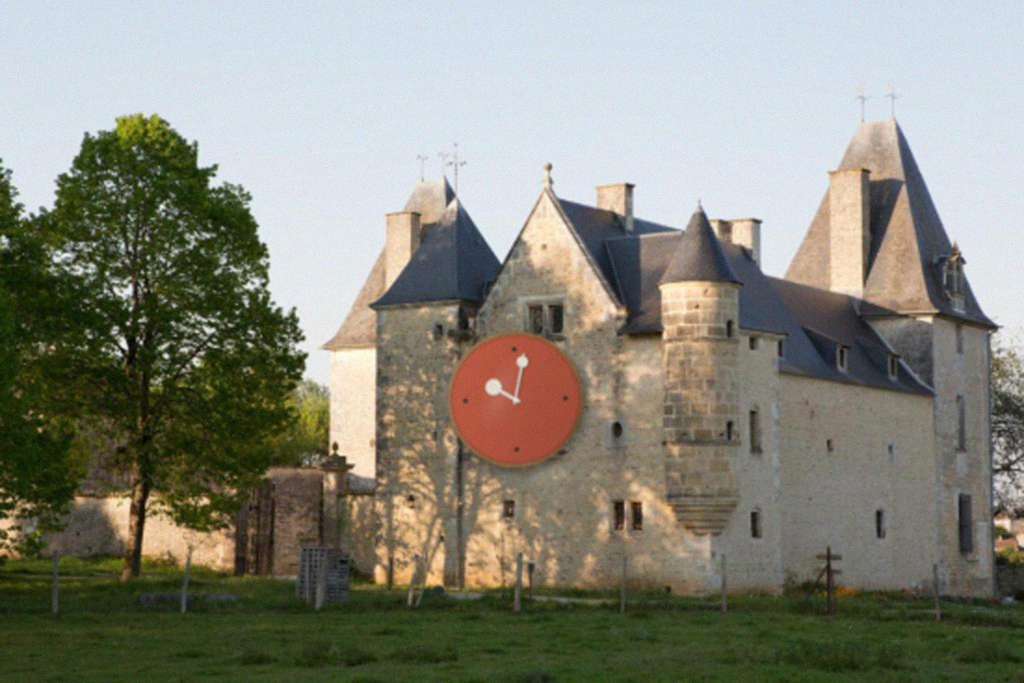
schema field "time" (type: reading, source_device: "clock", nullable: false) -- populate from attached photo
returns 10:02
